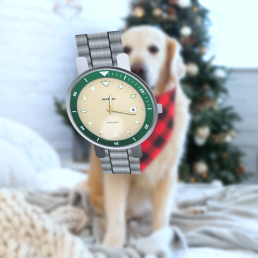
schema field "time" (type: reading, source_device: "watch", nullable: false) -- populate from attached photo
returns 12:17
